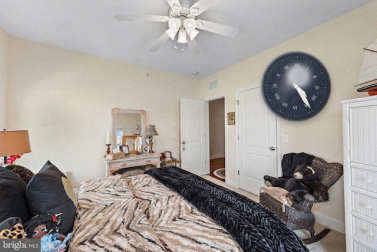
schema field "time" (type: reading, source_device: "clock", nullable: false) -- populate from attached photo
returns 4:24
